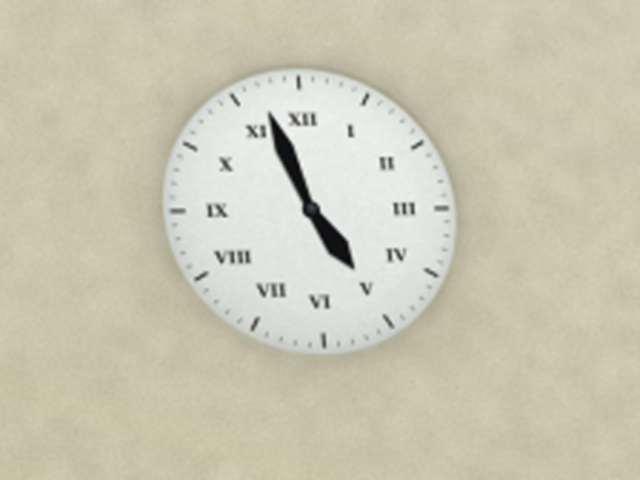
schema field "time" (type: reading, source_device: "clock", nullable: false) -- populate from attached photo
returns 4:57
